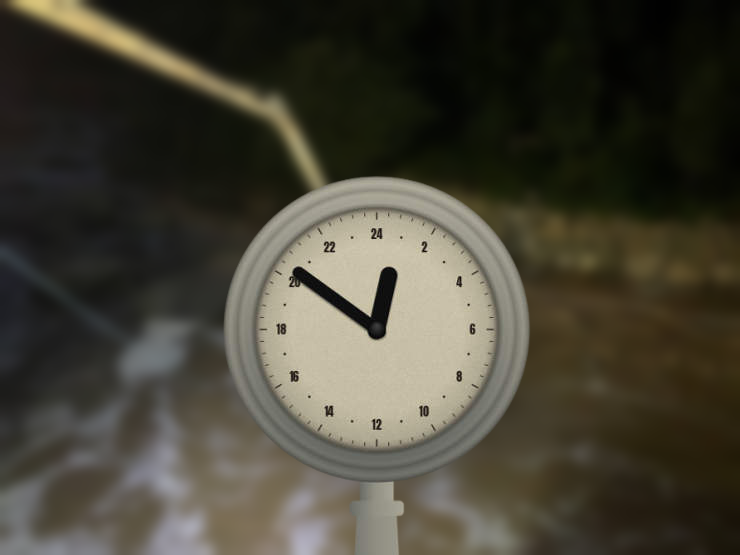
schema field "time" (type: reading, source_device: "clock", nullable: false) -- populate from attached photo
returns 0:51
